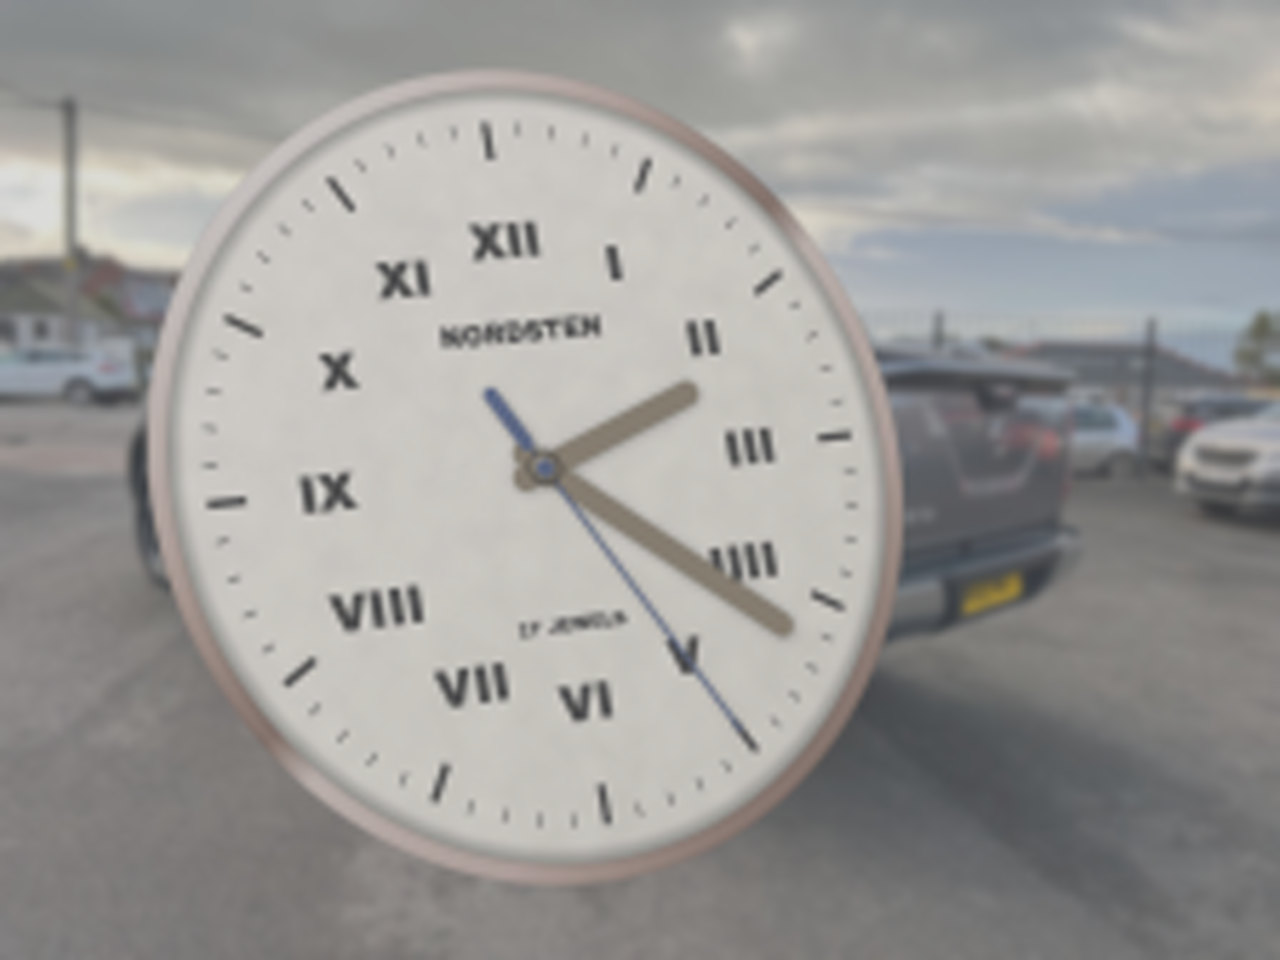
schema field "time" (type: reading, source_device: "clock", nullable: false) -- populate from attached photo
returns 2:21:25
